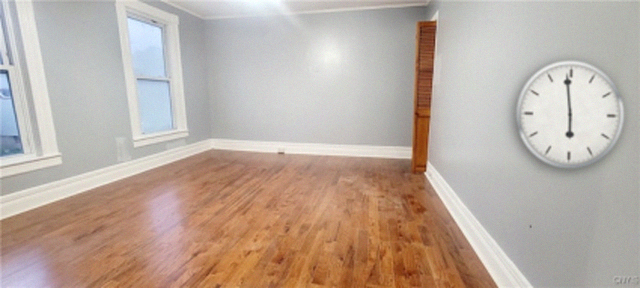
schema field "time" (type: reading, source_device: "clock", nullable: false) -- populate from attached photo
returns 5:59
